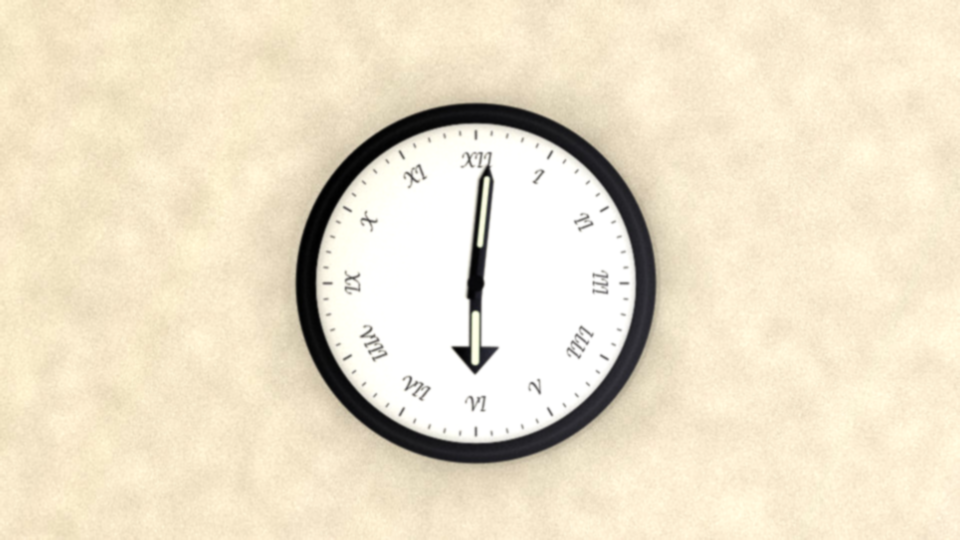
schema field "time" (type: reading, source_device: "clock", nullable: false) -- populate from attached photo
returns 6:01
